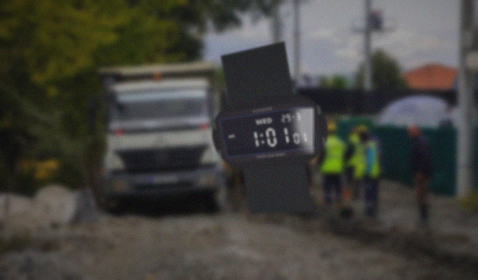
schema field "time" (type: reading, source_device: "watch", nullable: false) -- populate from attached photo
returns 1:01
